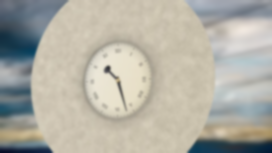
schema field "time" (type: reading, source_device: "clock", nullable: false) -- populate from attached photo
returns 10:27
